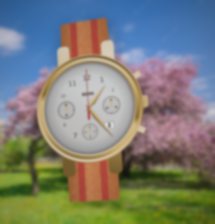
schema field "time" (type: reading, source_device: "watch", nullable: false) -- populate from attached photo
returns 1:24
